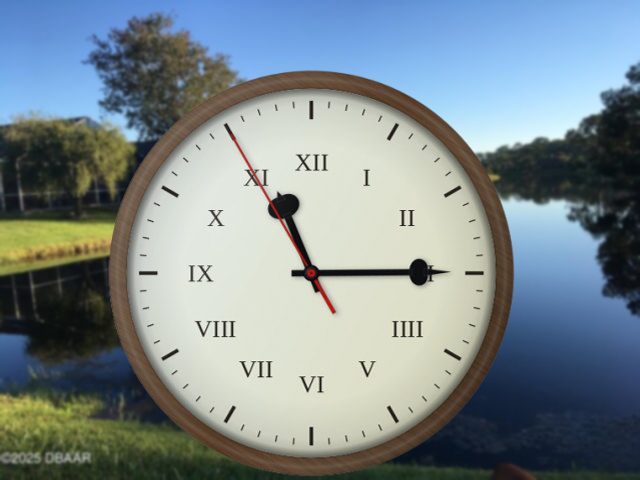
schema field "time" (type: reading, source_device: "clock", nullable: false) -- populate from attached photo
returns 11:14:55
